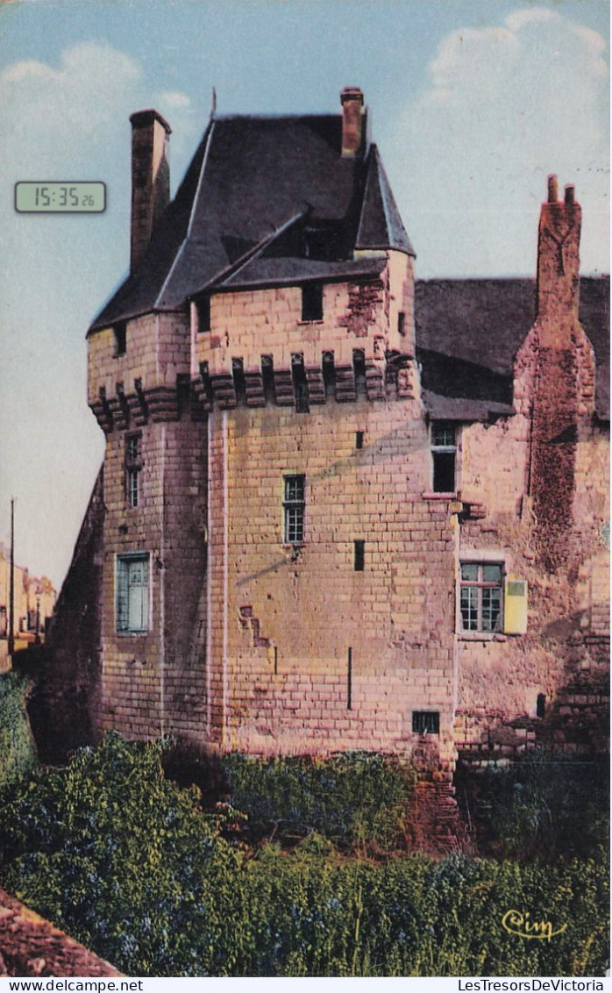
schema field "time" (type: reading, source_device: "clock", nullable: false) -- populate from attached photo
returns 15:35:26
